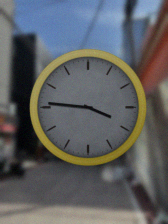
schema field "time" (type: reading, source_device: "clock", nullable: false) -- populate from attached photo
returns 3:46
